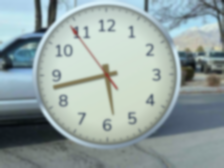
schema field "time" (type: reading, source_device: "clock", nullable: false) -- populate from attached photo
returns 5:42:54
